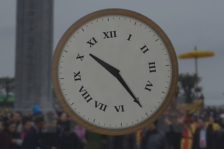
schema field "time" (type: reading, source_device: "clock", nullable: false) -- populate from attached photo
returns 10:25
